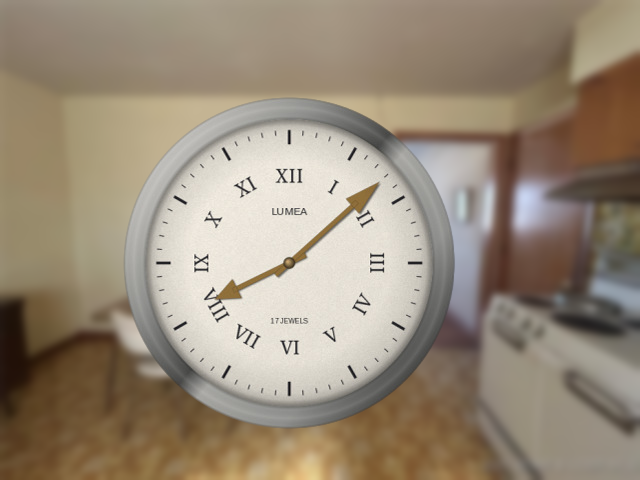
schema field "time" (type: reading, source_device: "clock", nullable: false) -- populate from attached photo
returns 8:08
